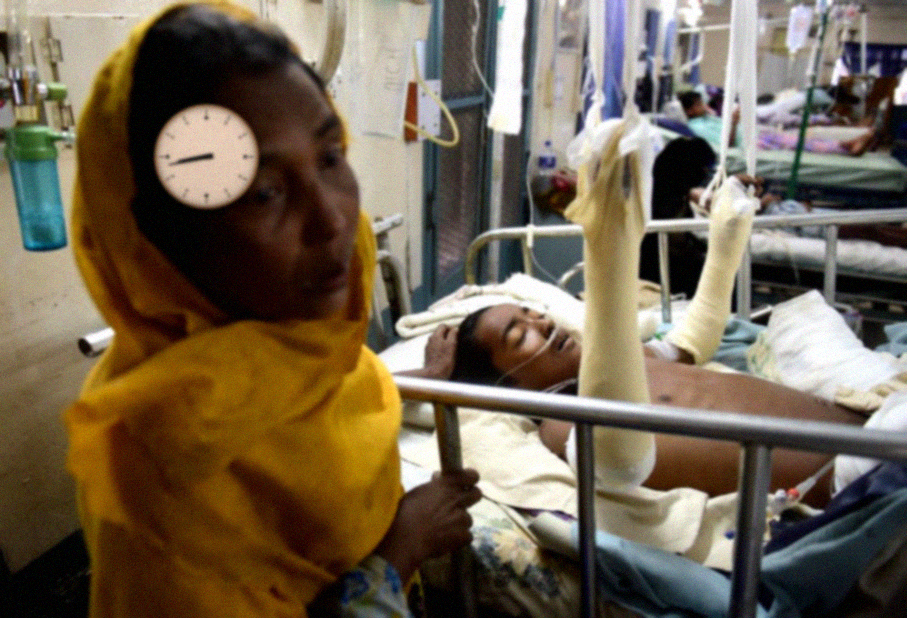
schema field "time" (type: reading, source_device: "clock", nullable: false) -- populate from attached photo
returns 8:43
